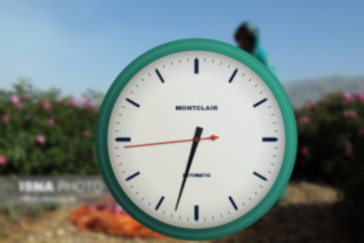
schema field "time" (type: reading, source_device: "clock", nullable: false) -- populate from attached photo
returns 6:32:44
